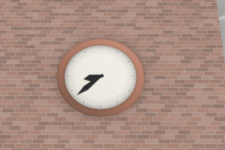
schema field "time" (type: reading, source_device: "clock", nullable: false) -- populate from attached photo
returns 8:38
